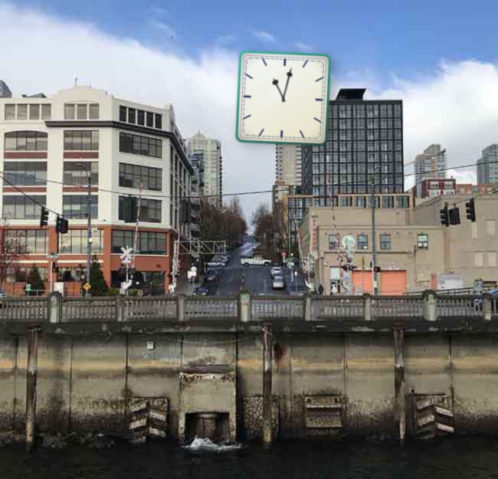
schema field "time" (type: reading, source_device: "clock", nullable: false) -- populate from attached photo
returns 11:02
